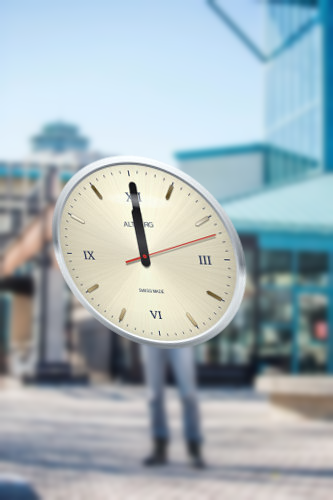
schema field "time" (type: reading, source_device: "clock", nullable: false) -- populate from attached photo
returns 12:00:12
